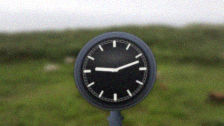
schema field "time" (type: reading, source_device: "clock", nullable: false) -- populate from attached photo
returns 9:12
